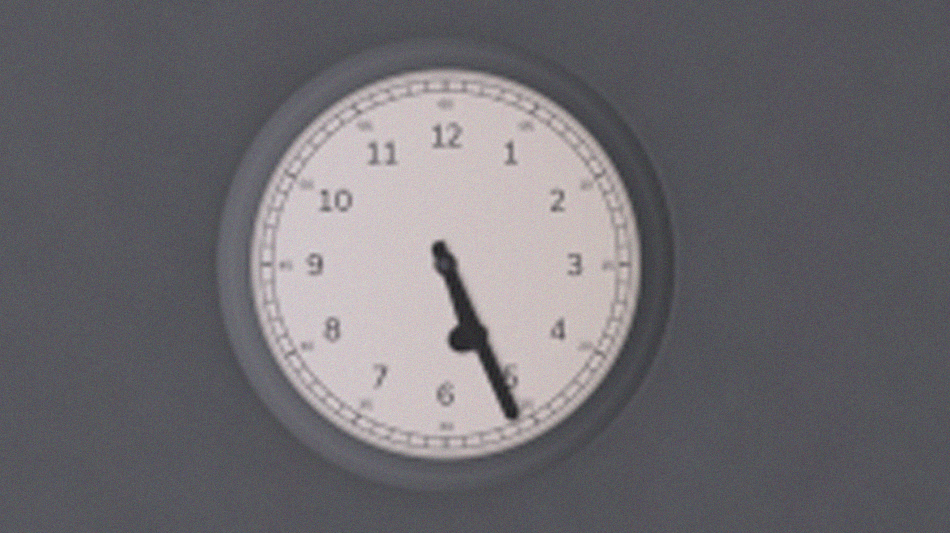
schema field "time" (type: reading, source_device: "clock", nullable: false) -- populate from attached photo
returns 5:26
